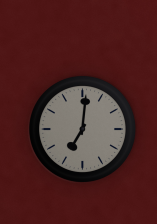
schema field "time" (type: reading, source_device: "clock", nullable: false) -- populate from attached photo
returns 7:01
